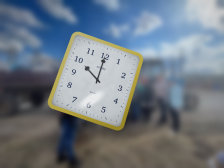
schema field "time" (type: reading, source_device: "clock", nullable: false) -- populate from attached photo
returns 10:00
